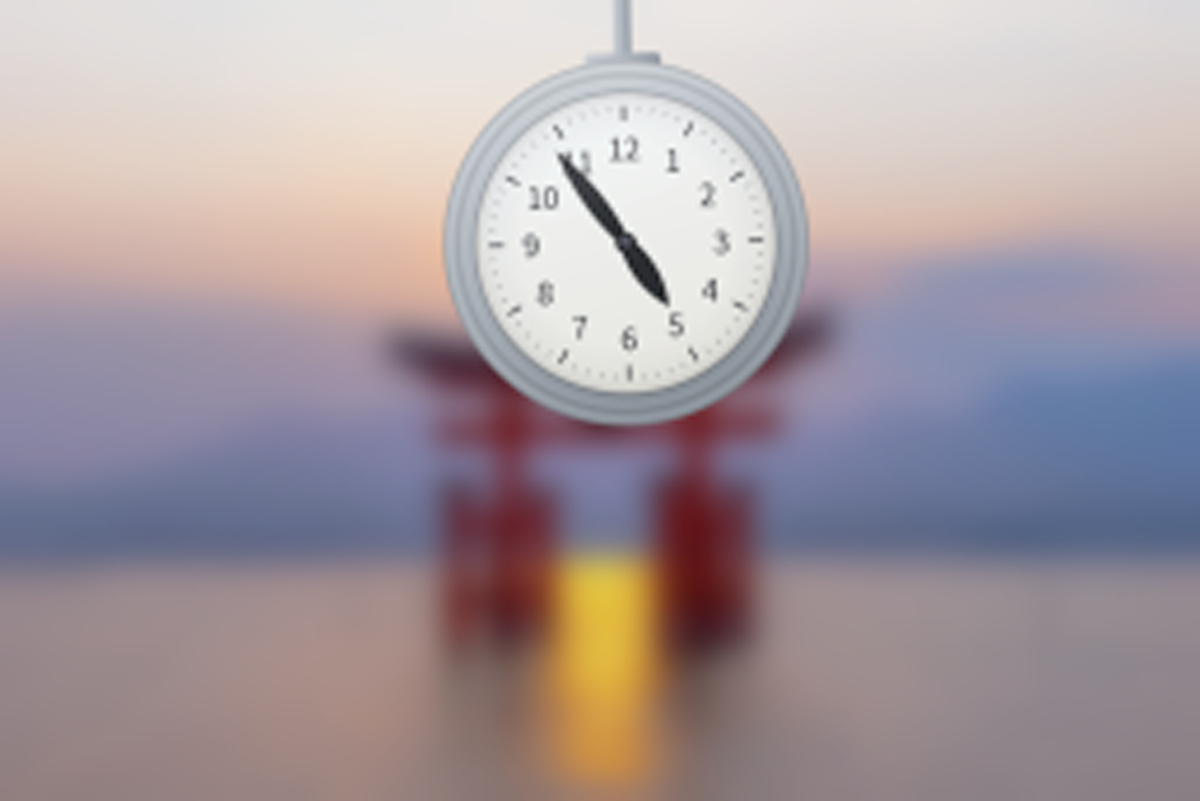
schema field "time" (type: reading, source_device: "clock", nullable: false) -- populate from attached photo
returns 4:54
